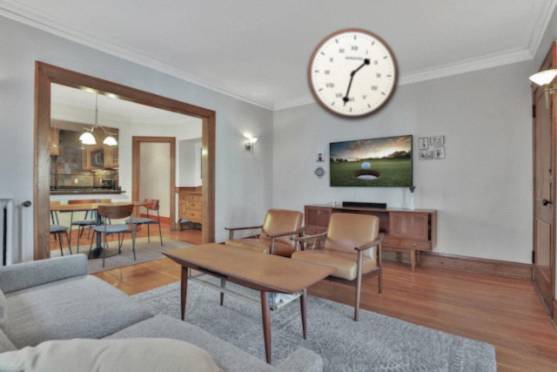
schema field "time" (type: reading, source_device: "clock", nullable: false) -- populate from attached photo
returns 1:32
